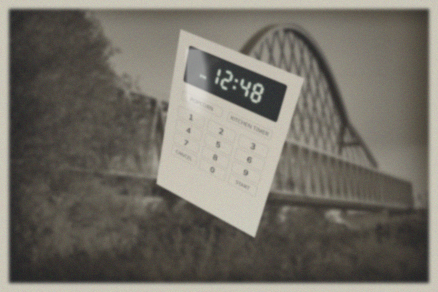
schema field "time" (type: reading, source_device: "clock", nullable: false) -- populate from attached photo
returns 12:48
